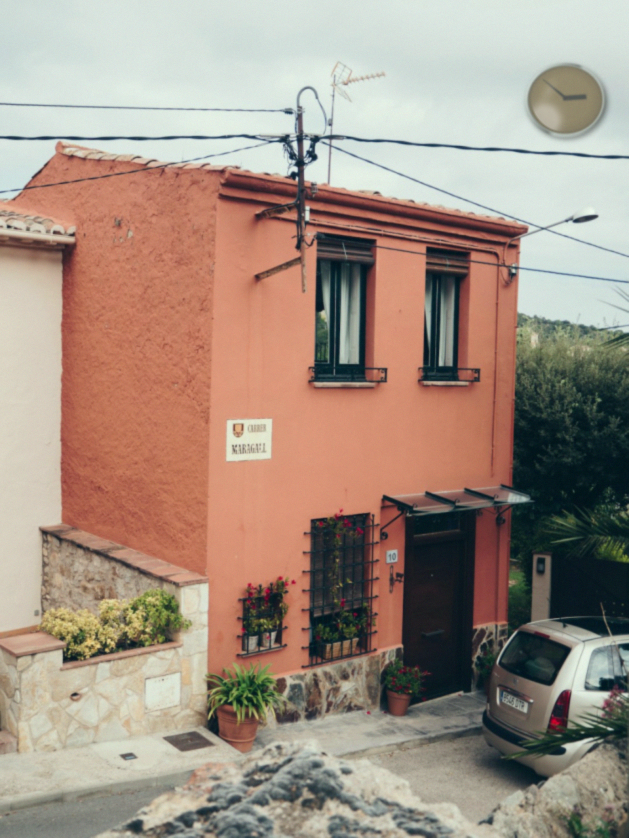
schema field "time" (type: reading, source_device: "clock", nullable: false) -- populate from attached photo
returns 2:52
